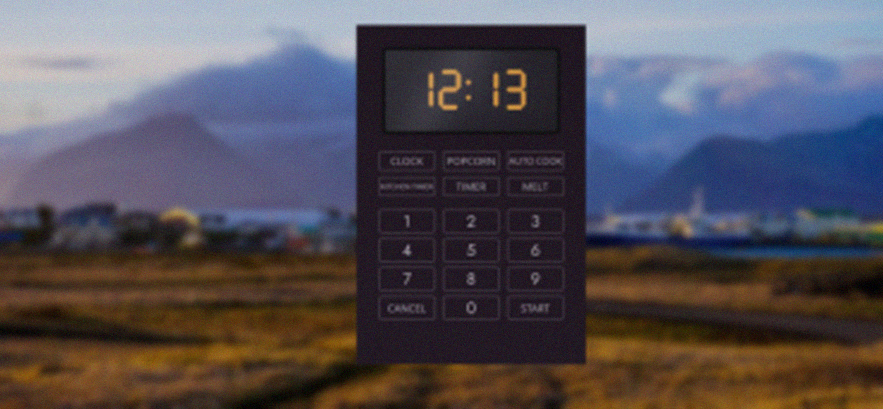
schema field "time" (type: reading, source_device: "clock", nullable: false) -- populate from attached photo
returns 12:13
